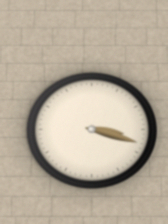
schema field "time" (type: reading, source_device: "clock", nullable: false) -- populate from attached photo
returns 3:18
